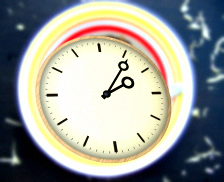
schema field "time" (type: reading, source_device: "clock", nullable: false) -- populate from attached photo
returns 2:06
